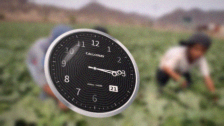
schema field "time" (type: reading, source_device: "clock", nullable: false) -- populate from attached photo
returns 3:15
